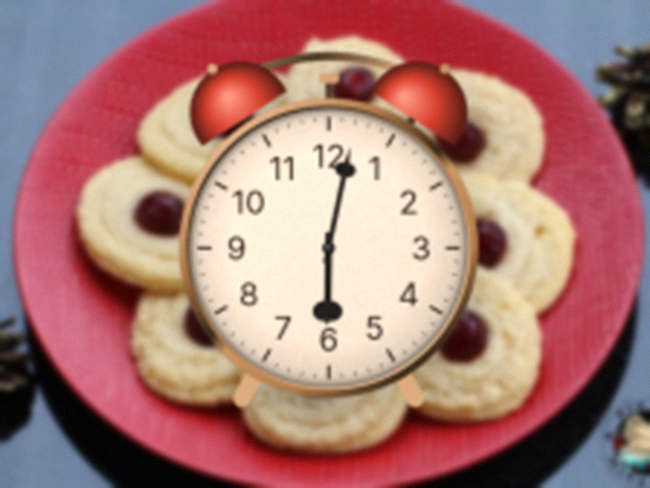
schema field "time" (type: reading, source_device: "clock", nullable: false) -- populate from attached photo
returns 6:02
